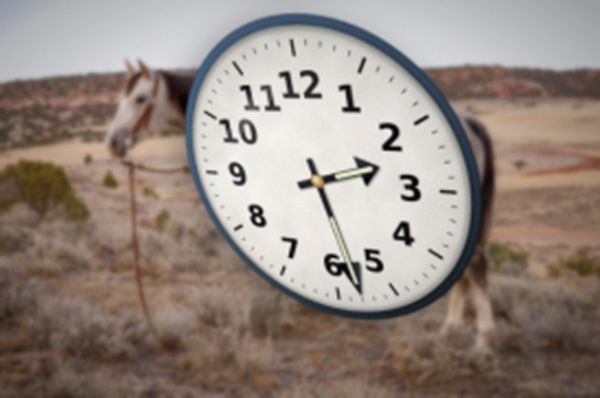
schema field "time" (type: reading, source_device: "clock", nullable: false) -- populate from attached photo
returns 2:28
